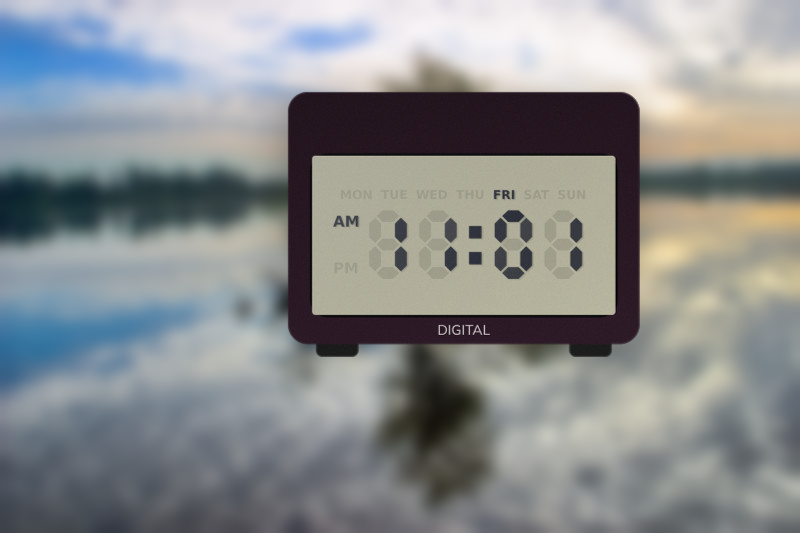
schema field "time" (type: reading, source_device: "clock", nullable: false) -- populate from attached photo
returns 11:01
